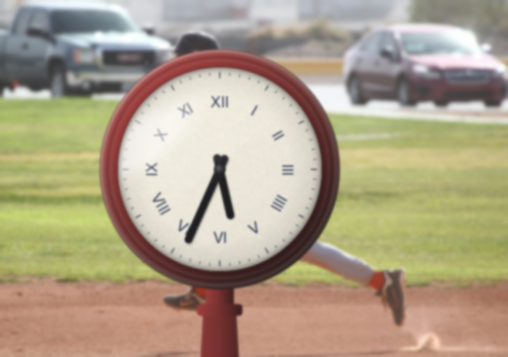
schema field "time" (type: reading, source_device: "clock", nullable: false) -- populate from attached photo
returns 5:34
